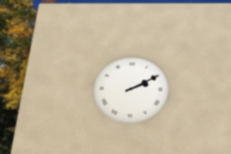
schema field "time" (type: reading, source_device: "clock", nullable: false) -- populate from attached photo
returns 2:10
